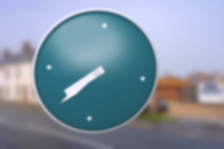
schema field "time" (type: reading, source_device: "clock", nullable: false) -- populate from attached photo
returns 7:37
